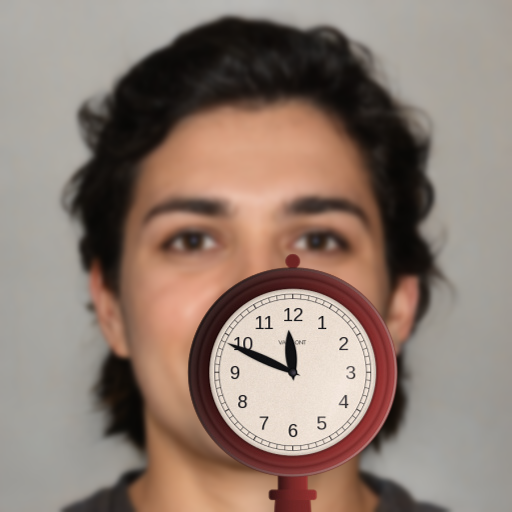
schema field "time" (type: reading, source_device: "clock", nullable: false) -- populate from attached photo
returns 11:49
